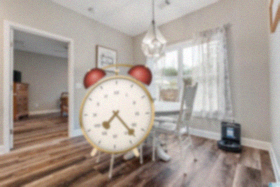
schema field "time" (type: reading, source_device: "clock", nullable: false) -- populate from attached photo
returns 7:23
